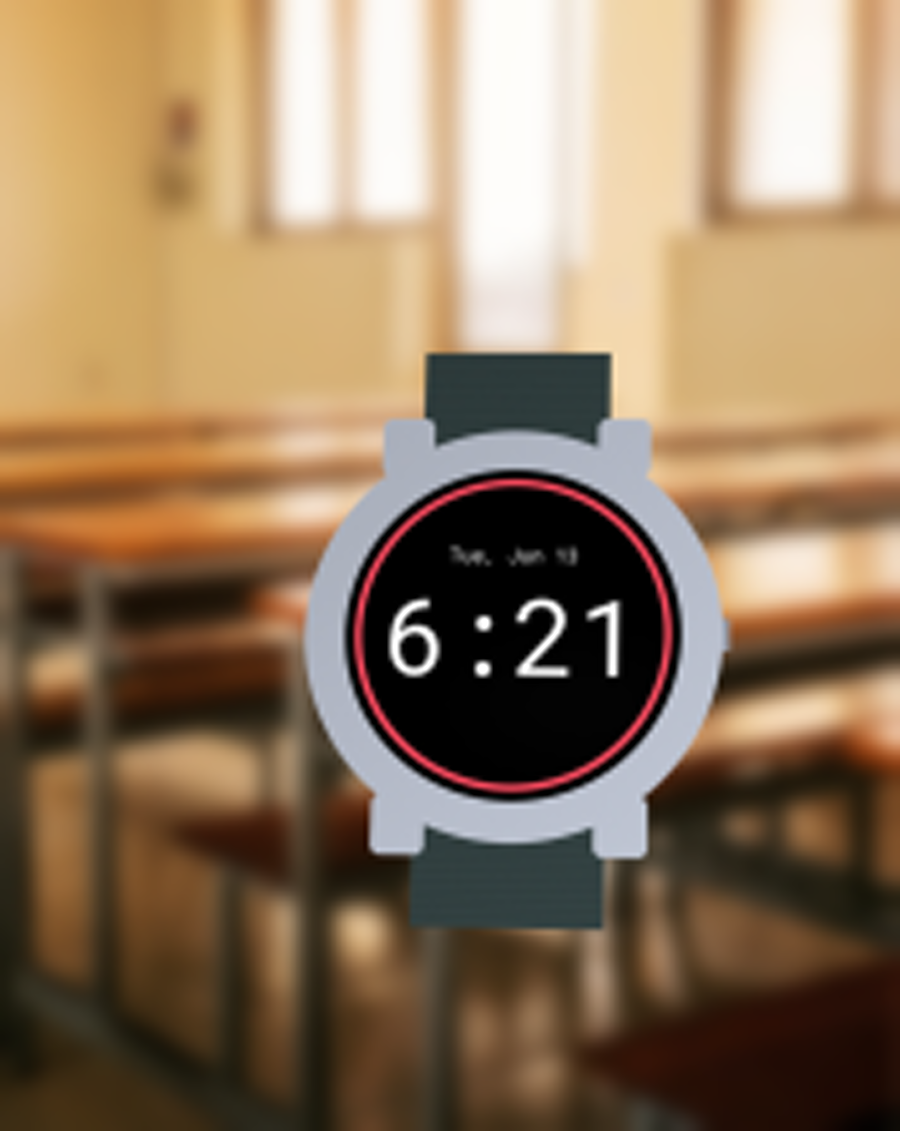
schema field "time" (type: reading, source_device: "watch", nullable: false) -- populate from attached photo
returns 6:21
